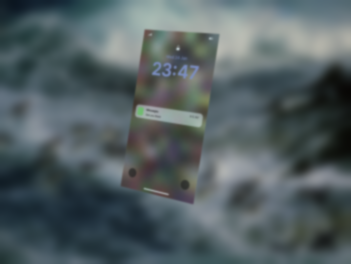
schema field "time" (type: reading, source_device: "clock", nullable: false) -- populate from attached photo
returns 23:47
